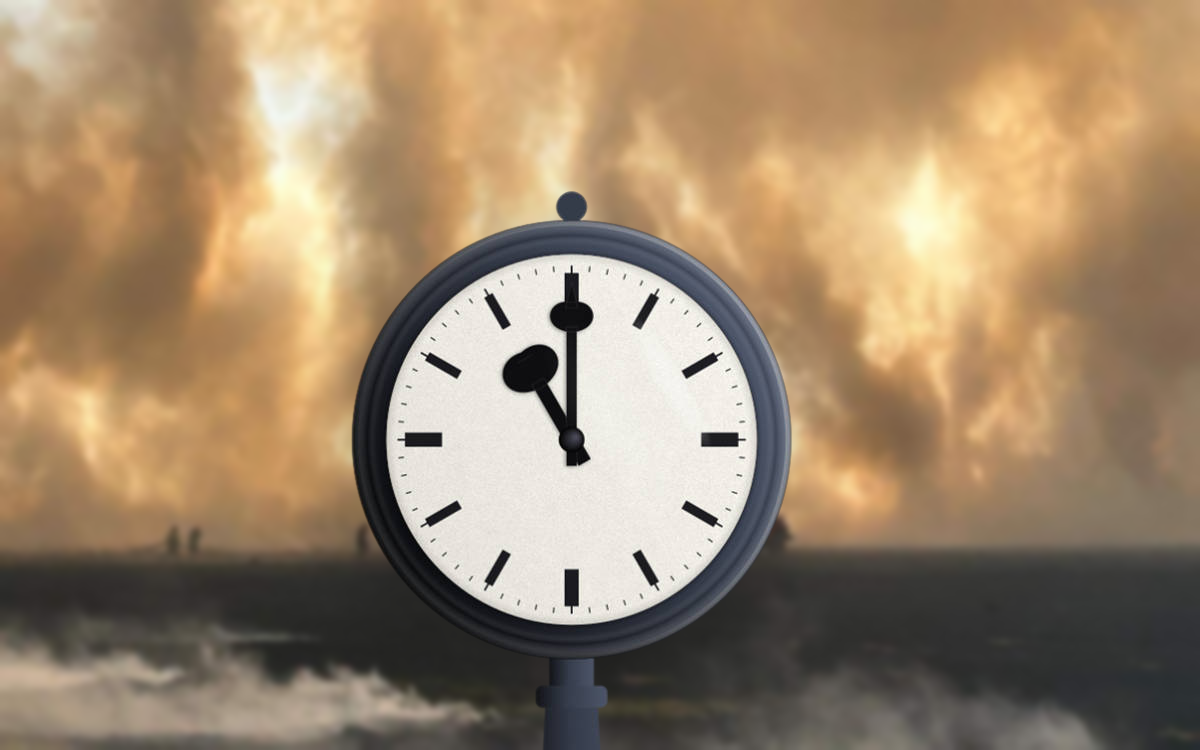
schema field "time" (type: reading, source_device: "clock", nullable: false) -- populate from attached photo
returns 11:00
